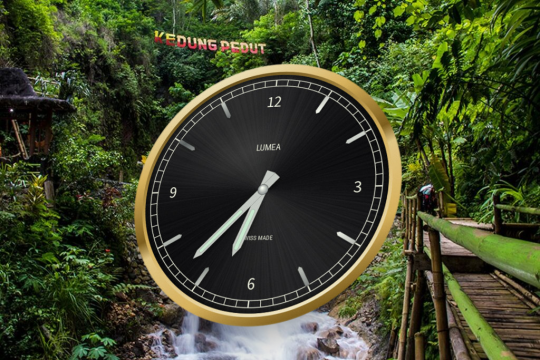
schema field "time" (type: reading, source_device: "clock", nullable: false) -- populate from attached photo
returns 6:37
